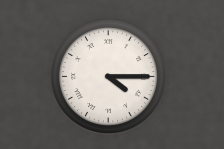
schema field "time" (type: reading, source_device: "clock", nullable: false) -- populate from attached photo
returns 4:15
